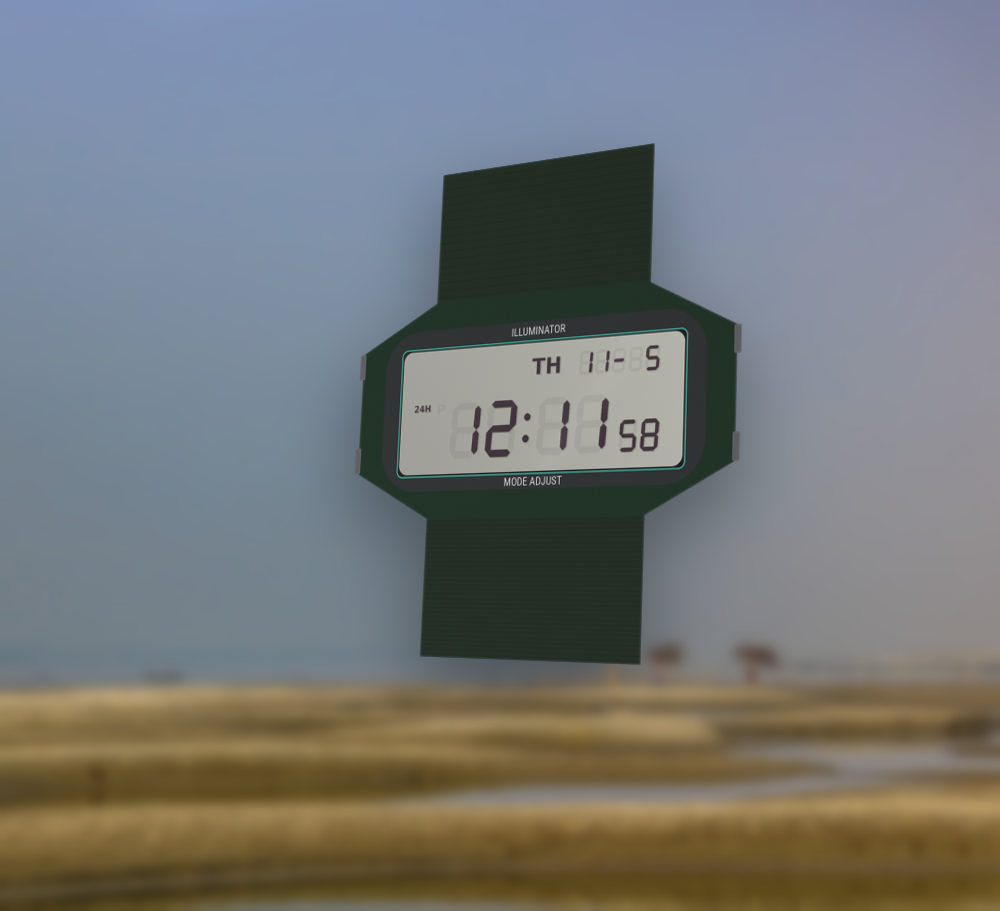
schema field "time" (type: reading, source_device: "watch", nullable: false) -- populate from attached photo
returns 12:11:58
